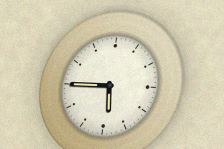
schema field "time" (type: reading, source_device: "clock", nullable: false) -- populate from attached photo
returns 5:45
